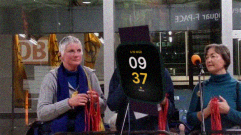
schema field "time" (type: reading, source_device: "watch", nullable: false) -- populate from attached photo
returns 9:37
